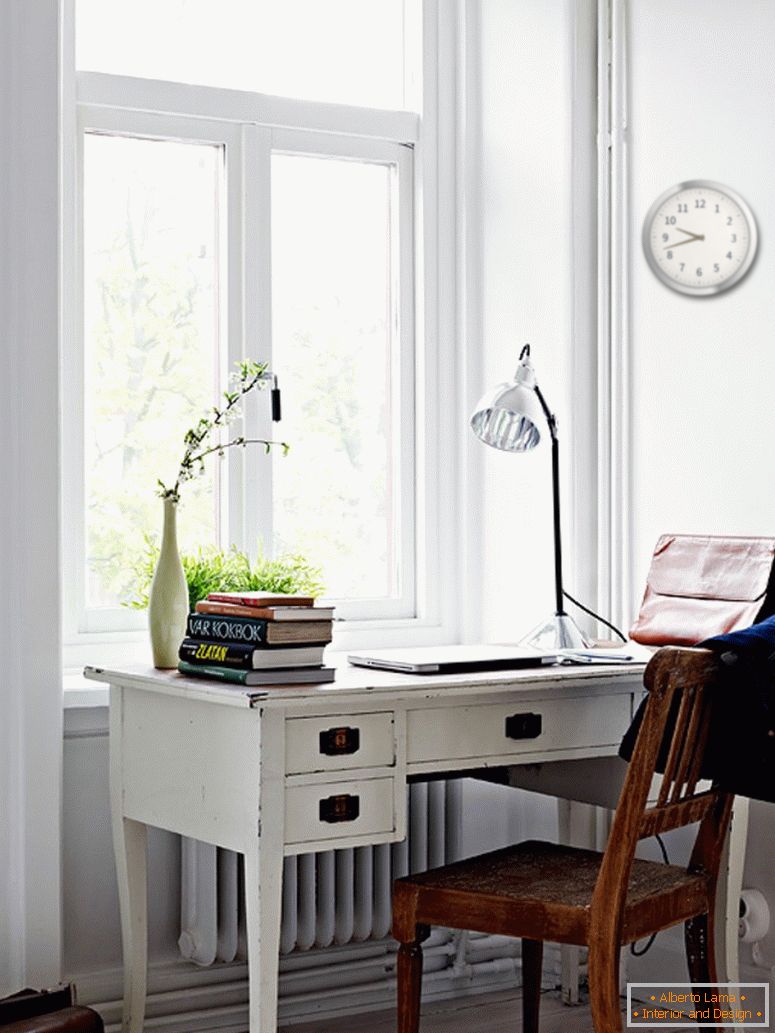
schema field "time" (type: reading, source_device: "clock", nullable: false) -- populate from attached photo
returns 9:42
